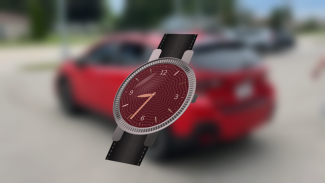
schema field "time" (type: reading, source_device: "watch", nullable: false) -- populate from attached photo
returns 8:34
